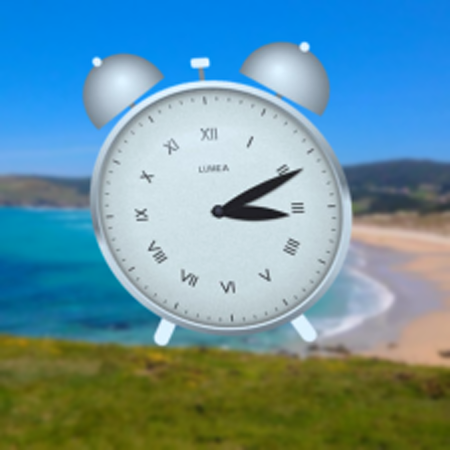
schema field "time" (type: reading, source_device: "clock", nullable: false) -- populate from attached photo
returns 3:11
